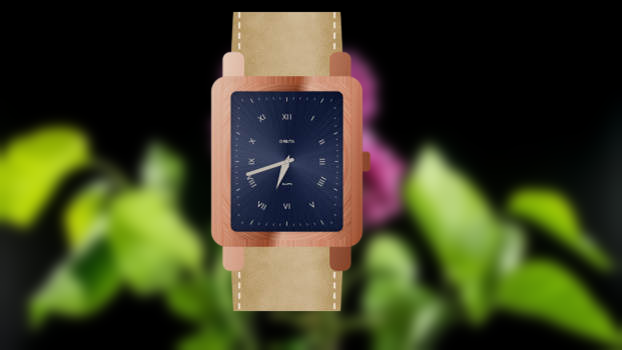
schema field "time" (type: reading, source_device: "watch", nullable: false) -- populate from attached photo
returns 6:42
